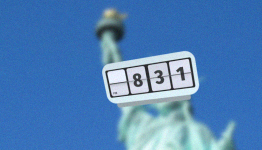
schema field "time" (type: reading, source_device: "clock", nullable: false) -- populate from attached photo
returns 8:31
